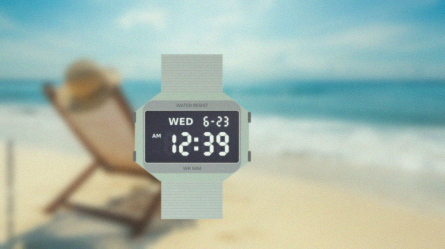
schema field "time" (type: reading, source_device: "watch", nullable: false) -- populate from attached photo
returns 12:39
